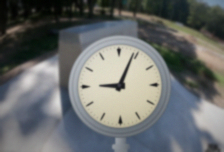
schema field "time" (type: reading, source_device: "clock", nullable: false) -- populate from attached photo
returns 9:04
